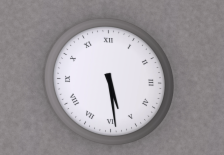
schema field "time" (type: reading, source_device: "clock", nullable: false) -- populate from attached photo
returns 5:29
